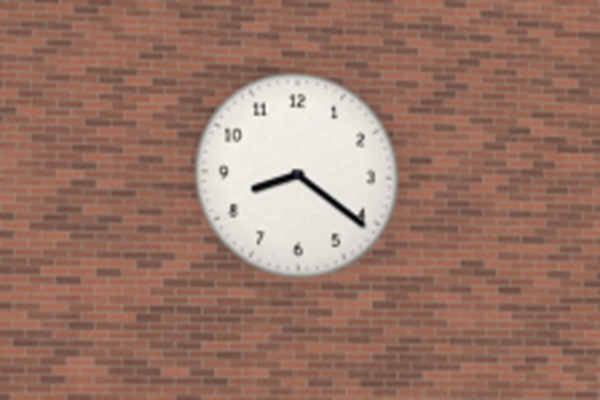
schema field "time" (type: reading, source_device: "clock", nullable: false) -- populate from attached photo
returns 8:21
